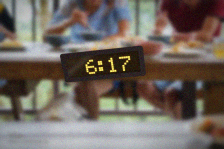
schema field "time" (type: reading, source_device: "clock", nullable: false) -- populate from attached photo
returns 6:17
